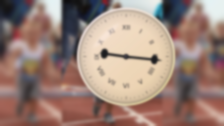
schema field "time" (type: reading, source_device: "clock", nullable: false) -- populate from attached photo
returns 9:16
